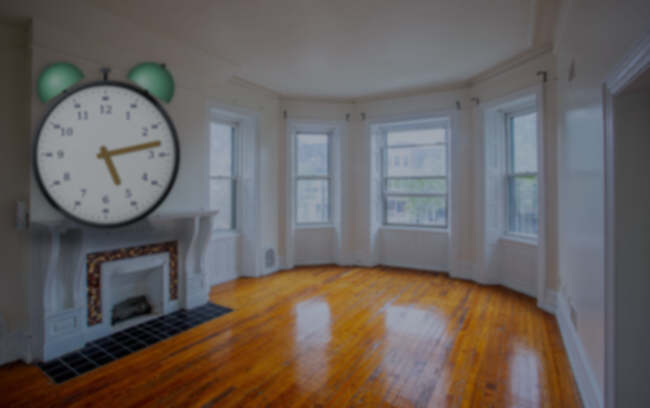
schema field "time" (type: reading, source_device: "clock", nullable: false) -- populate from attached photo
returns 5:13
